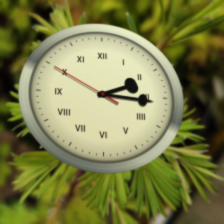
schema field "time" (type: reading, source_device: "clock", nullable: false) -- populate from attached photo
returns 2:15:50
